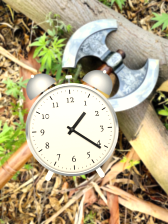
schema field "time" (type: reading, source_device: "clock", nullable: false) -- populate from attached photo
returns 1:21
